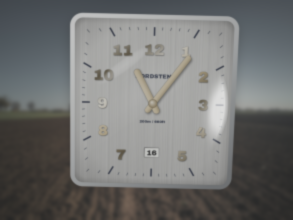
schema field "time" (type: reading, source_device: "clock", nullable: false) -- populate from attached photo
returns 11:06
